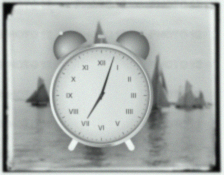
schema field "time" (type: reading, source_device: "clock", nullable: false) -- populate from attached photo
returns 7:03
